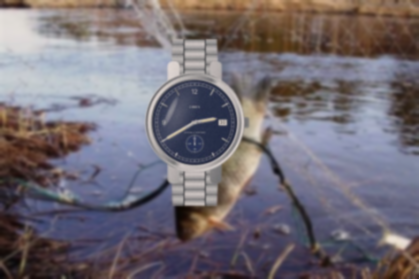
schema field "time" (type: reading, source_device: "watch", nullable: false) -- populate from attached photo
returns 2:40
